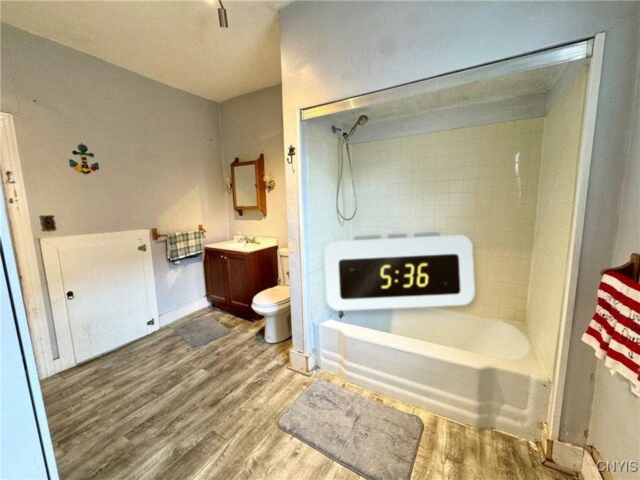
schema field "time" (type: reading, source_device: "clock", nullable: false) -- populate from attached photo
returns 5:36
